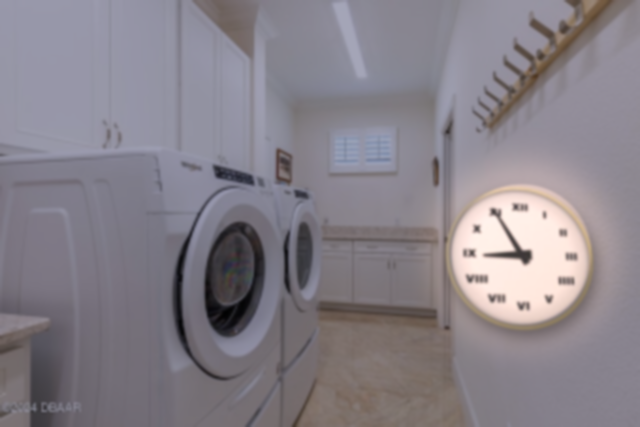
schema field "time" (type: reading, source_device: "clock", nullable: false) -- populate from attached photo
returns 8:55
